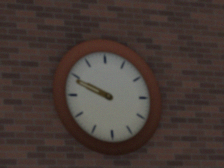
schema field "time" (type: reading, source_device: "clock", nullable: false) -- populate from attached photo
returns 9:49
